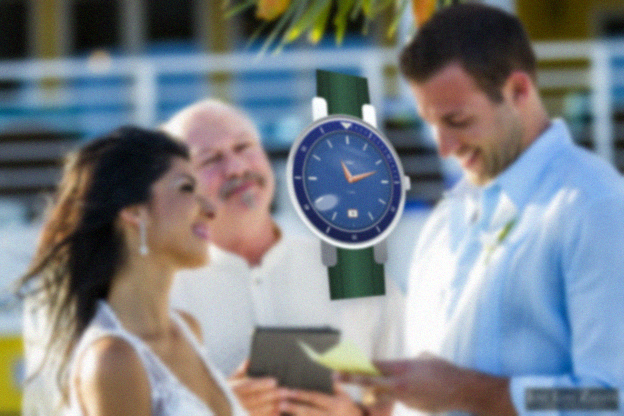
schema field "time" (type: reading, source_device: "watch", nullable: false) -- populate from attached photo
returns 11:12
